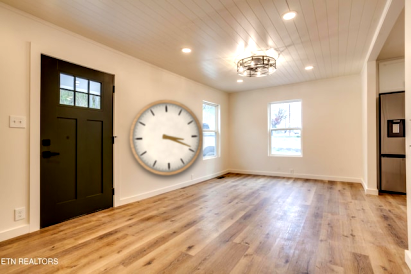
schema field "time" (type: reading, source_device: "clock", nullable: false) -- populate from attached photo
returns 3:19
